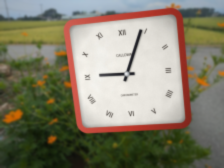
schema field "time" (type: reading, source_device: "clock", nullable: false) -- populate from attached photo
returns 9:04
